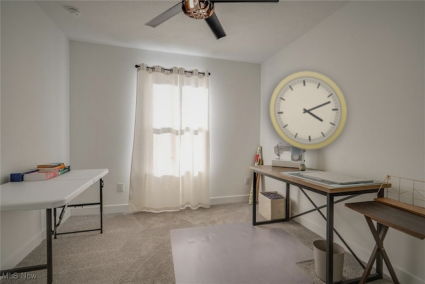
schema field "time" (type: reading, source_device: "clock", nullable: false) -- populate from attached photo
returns 4:12
